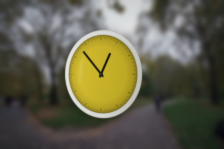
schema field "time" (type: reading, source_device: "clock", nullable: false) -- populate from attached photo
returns 12:53
